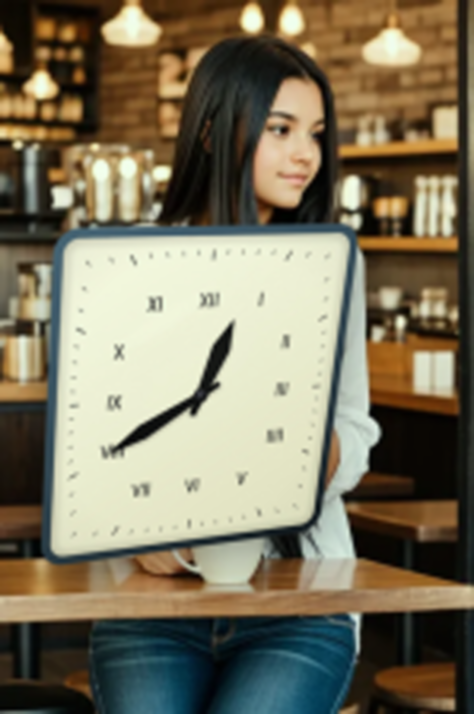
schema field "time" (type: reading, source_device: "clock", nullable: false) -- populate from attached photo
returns 12:40
